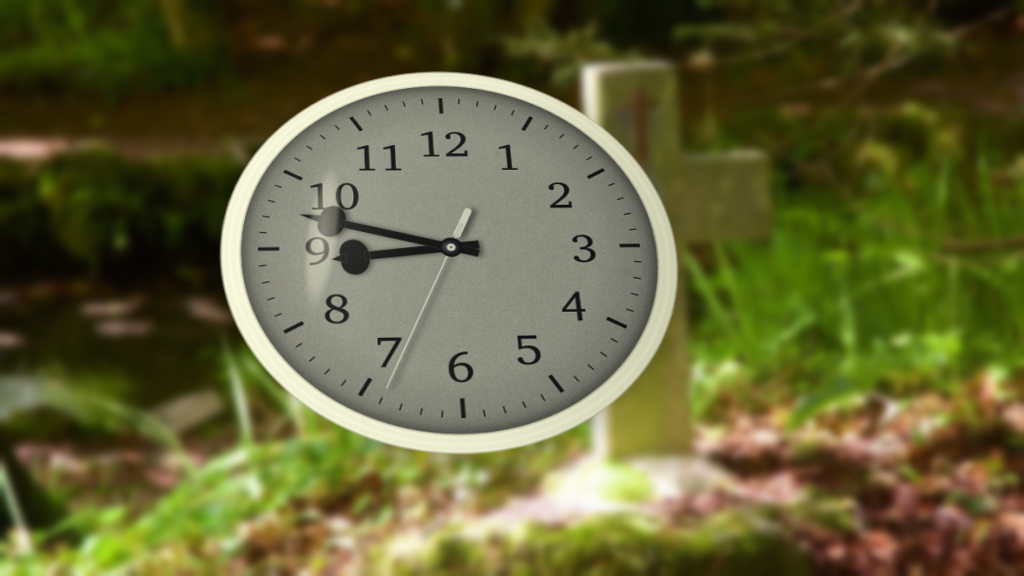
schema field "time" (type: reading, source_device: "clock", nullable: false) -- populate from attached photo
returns 8:47:34
